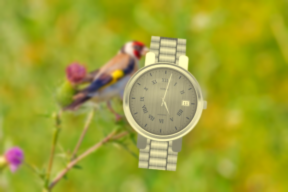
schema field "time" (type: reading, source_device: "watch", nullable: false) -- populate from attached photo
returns 5:02
